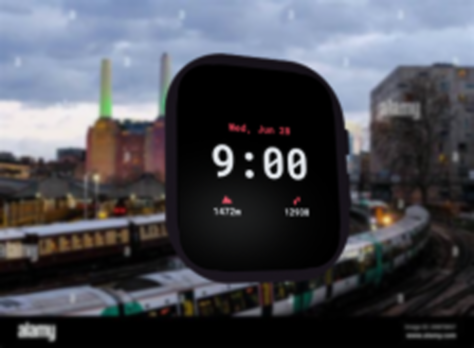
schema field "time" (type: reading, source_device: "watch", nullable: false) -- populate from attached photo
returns 9:00
